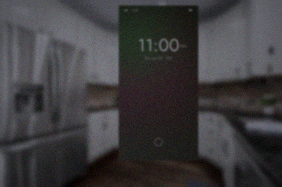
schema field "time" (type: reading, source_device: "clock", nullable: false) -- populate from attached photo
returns 11:00
